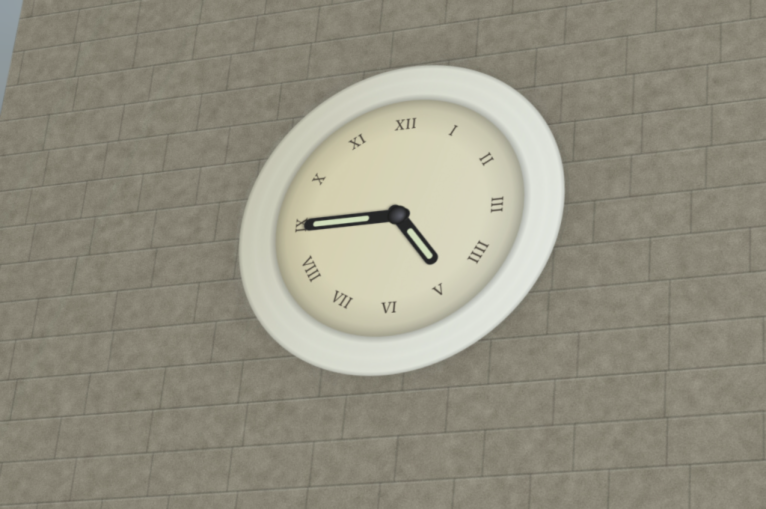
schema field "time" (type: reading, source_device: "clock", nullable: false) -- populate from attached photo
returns 4:45
